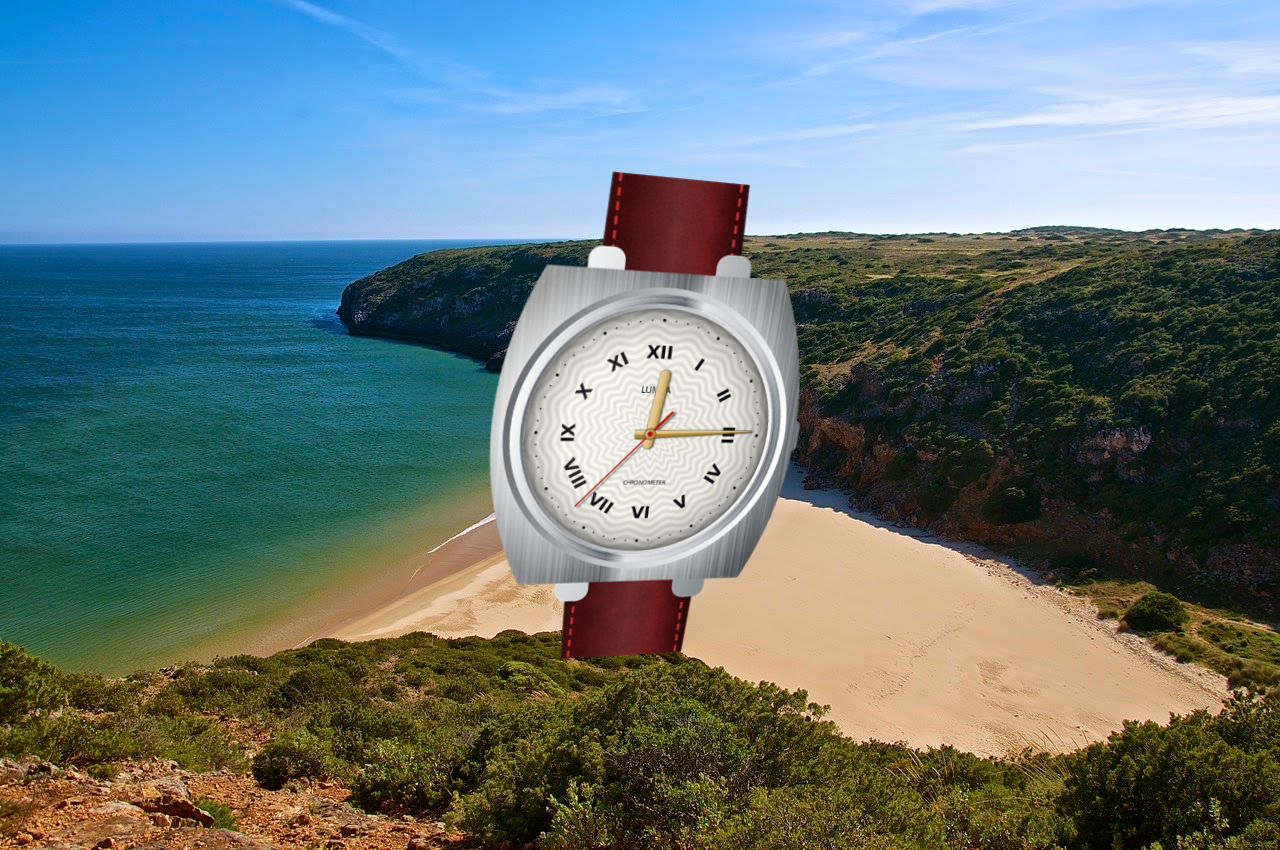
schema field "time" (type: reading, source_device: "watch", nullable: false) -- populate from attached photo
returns 12:14:37
